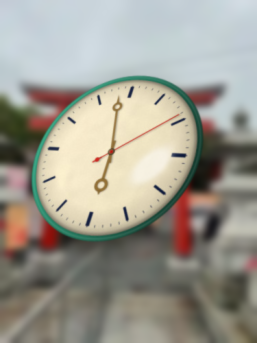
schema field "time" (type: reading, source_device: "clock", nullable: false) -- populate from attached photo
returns 5:58:09
